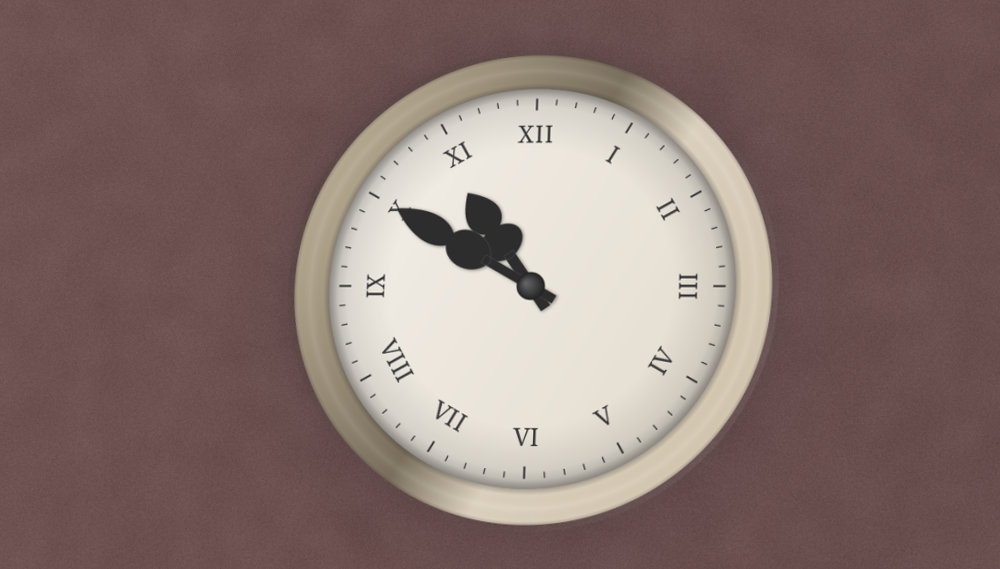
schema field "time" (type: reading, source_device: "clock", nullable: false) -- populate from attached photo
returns 10:50
